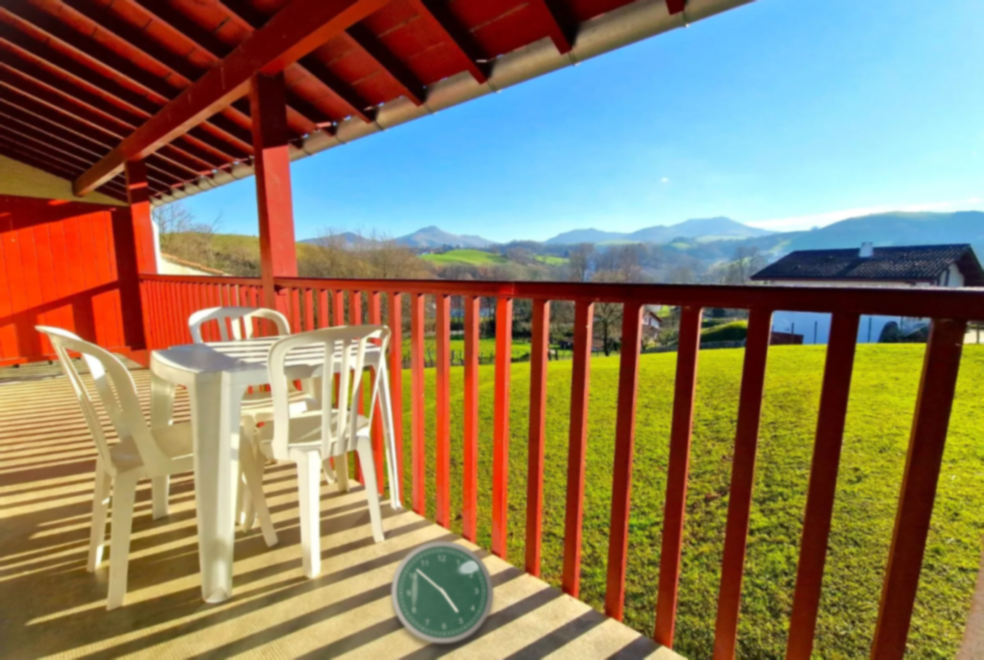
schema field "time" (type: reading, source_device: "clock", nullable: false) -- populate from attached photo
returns 4:52
